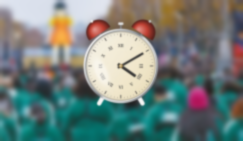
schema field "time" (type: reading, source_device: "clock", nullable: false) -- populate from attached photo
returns 4:10
